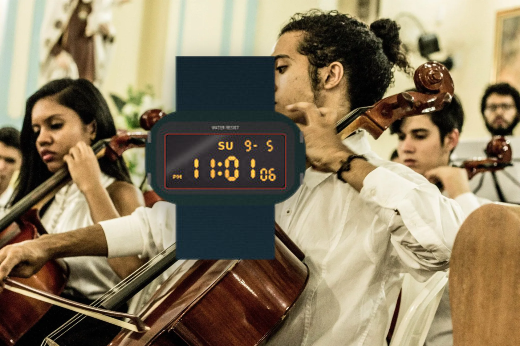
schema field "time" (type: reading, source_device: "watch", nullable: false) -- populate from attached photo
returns 11:01:06
